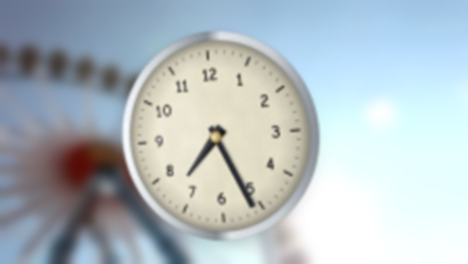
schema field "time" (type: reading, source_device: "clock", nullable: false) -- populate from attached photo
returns 7:26
